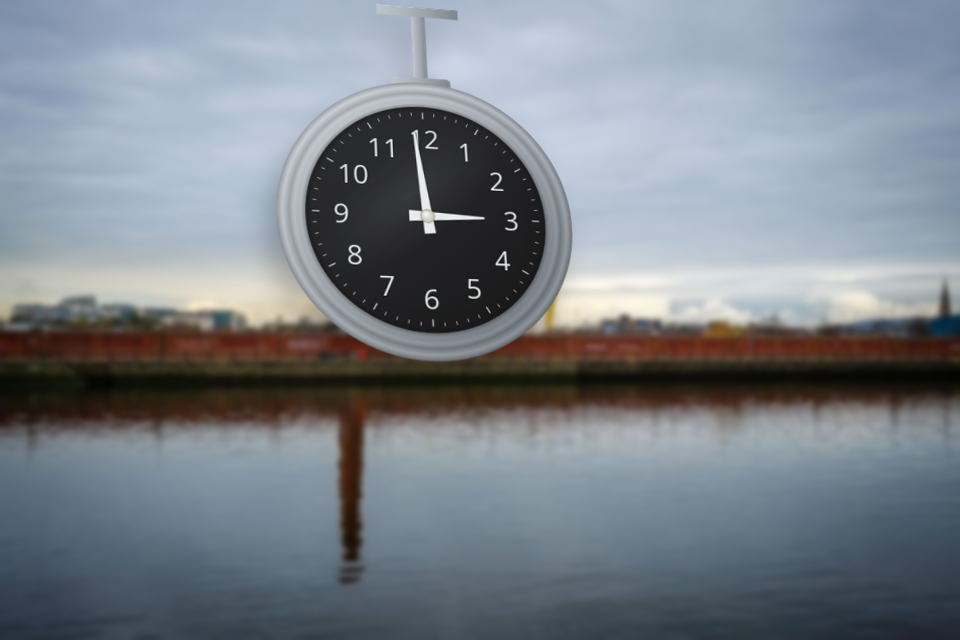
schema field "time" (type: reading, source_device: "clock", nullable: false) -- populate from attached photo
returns 2:59
